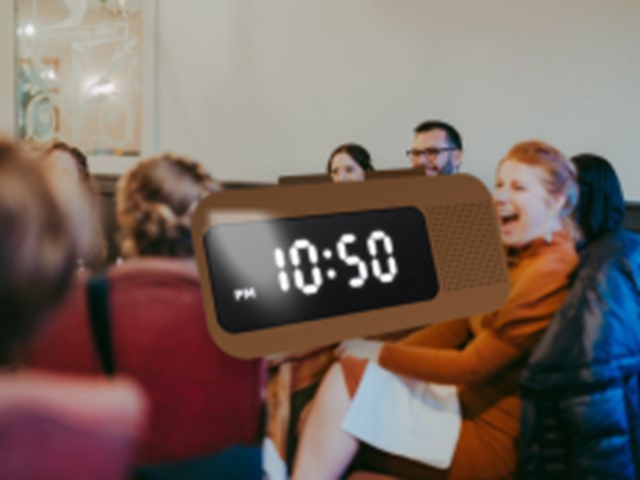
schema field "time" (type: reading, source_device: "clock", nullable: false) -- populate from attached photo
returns 10:50
